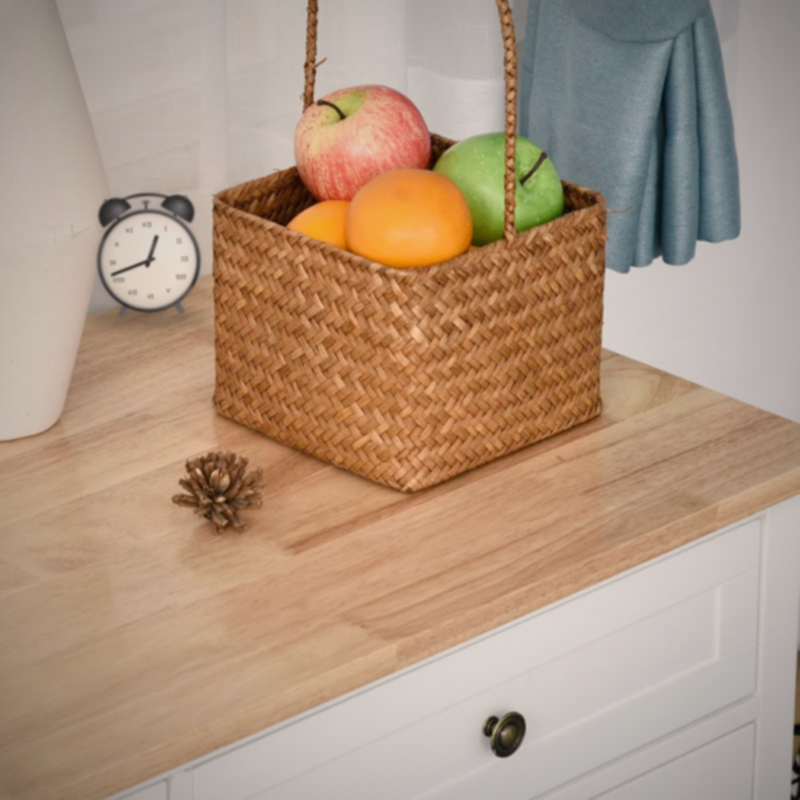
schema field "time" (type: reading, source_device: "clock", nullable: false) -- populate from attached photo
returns 12:42
